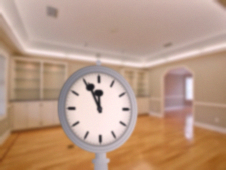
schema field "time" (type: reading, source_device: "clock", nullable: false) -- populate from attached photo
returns 11:56
